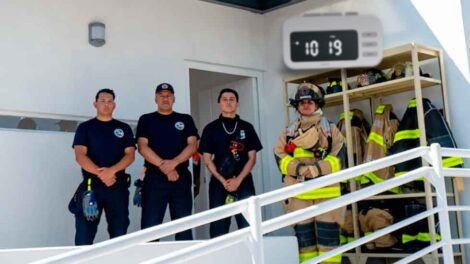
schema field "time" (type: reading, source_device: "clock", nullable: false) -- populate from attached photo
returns 10:19
